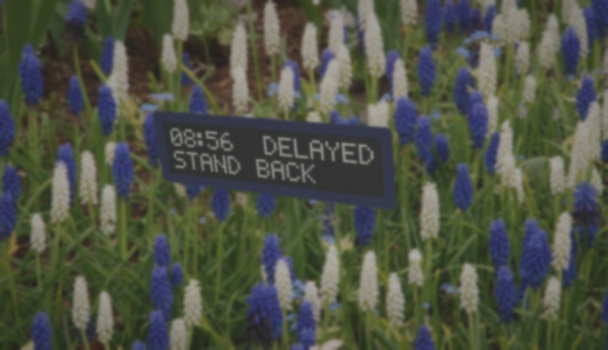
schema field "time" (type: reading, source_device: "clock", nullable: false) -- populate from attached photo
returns 8:56
